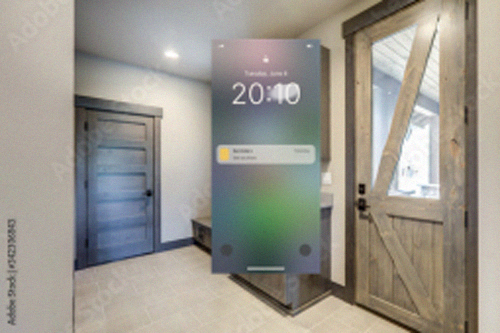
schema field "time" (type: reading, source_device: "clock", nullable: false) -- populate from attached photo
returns 20:10
